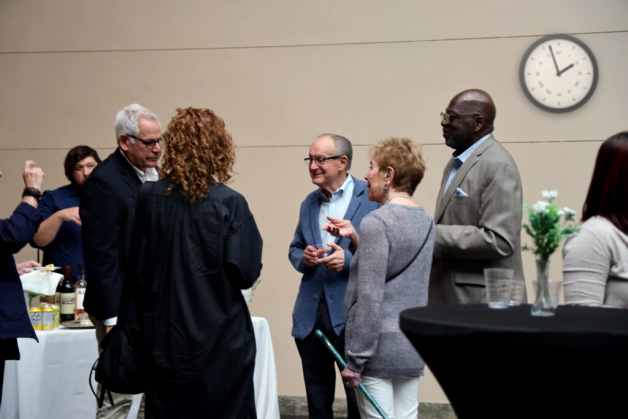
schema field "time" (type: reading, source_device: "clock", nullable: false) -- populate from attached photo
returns 1:57
